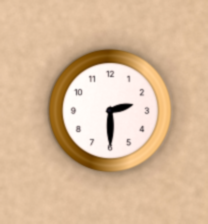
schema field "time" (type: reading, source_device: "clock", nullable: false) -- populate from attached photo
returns 2:30
